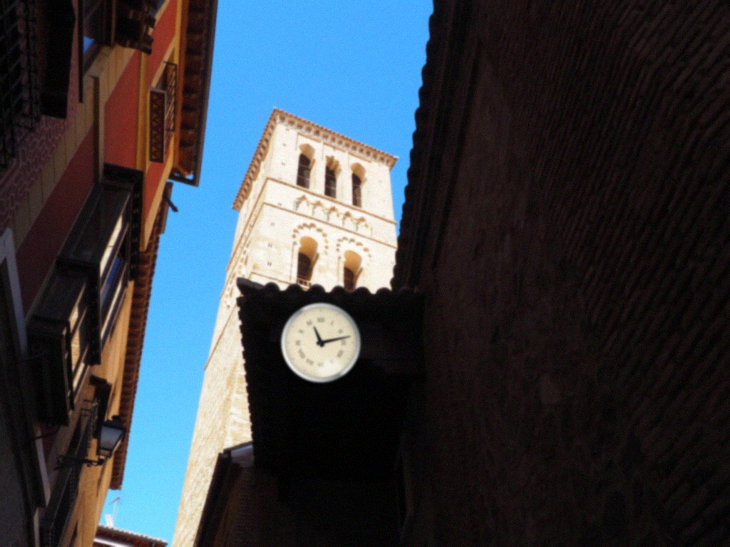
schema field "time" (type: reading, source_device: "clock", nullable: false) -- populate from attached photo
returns 11:13
